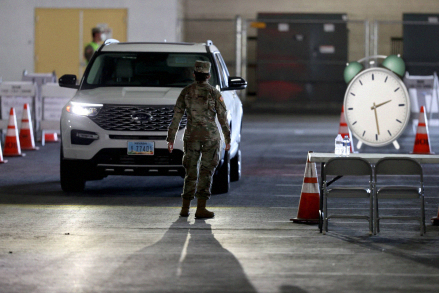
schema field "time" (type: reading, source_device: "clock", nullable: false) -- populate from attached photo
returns 2:29
